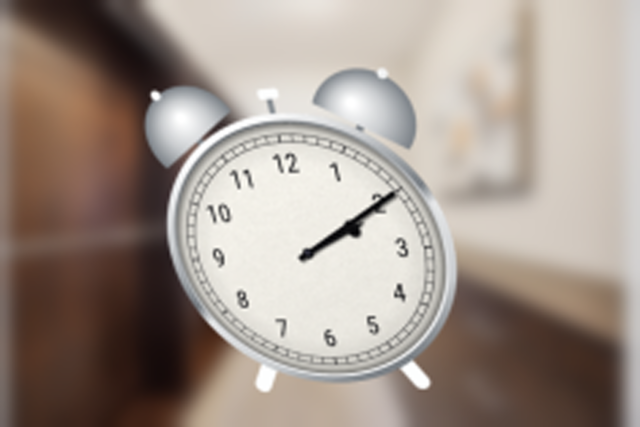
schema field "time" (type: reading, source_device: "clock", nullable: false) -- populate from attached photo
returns 2:10
